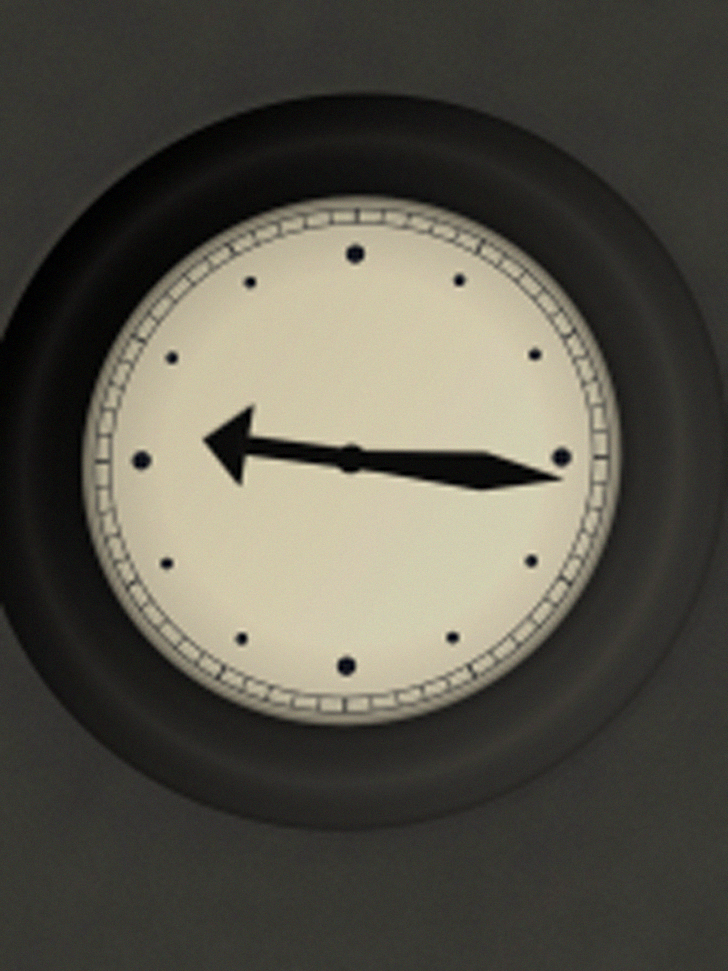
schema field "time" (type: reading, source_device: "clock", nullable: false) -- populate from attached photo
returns 9:16
